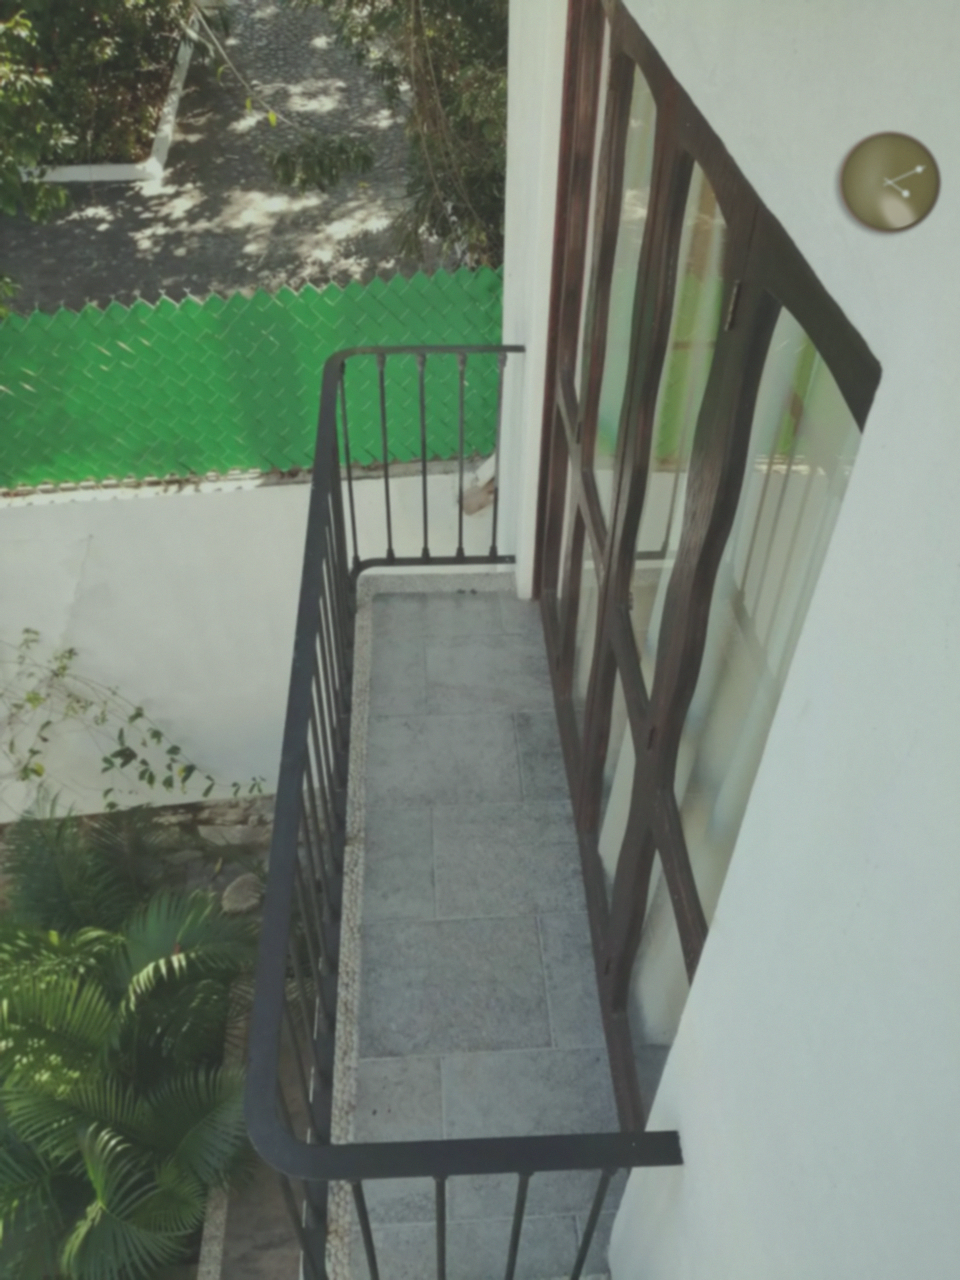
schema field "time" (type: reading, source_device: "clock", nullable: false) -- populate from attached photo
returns 4:11
